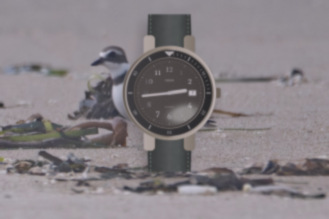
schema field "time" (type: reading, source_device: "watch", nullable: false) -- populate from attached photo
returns 2:44
